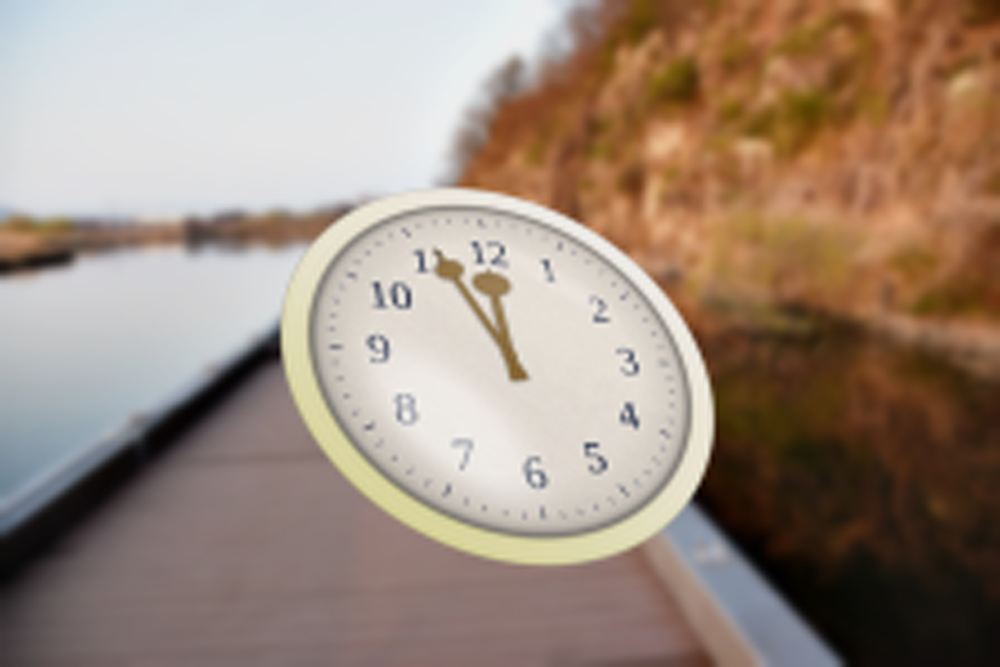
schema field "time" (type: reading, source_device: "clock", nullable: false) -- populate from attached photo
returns 11:56
